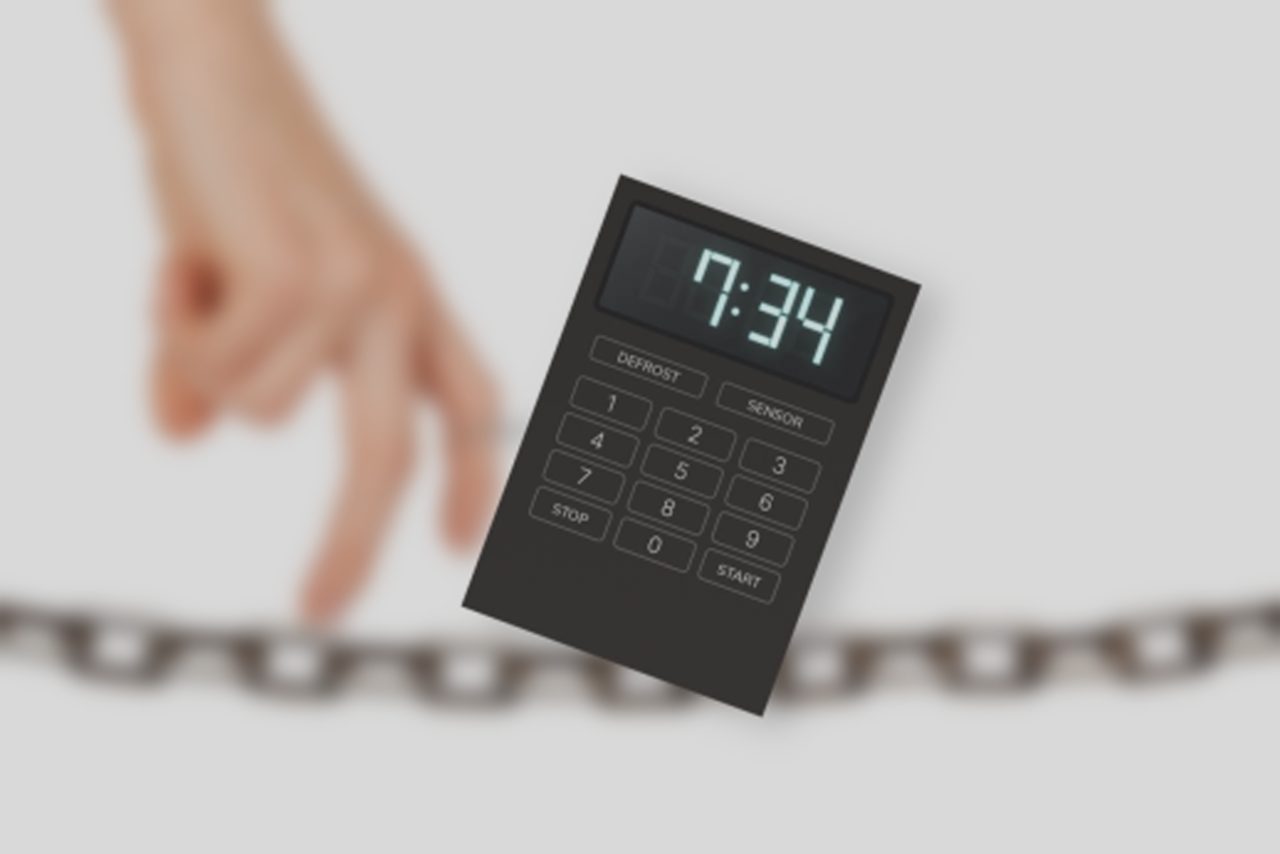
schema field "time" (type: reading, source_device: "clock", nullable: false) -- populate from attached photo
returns 7:34
